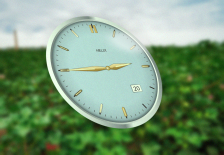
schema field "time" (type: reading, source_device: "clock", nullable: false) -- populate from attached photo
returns 2:45
